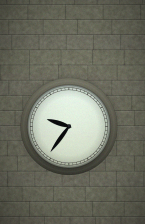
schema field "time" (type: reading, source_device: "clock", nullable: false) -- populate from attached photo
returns 9:36
